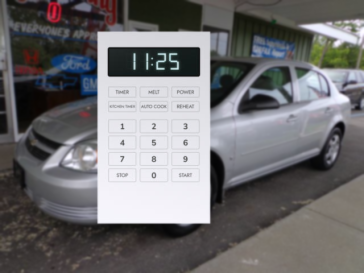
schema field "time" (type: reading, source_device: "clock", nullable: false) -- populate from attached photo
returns 11:25
